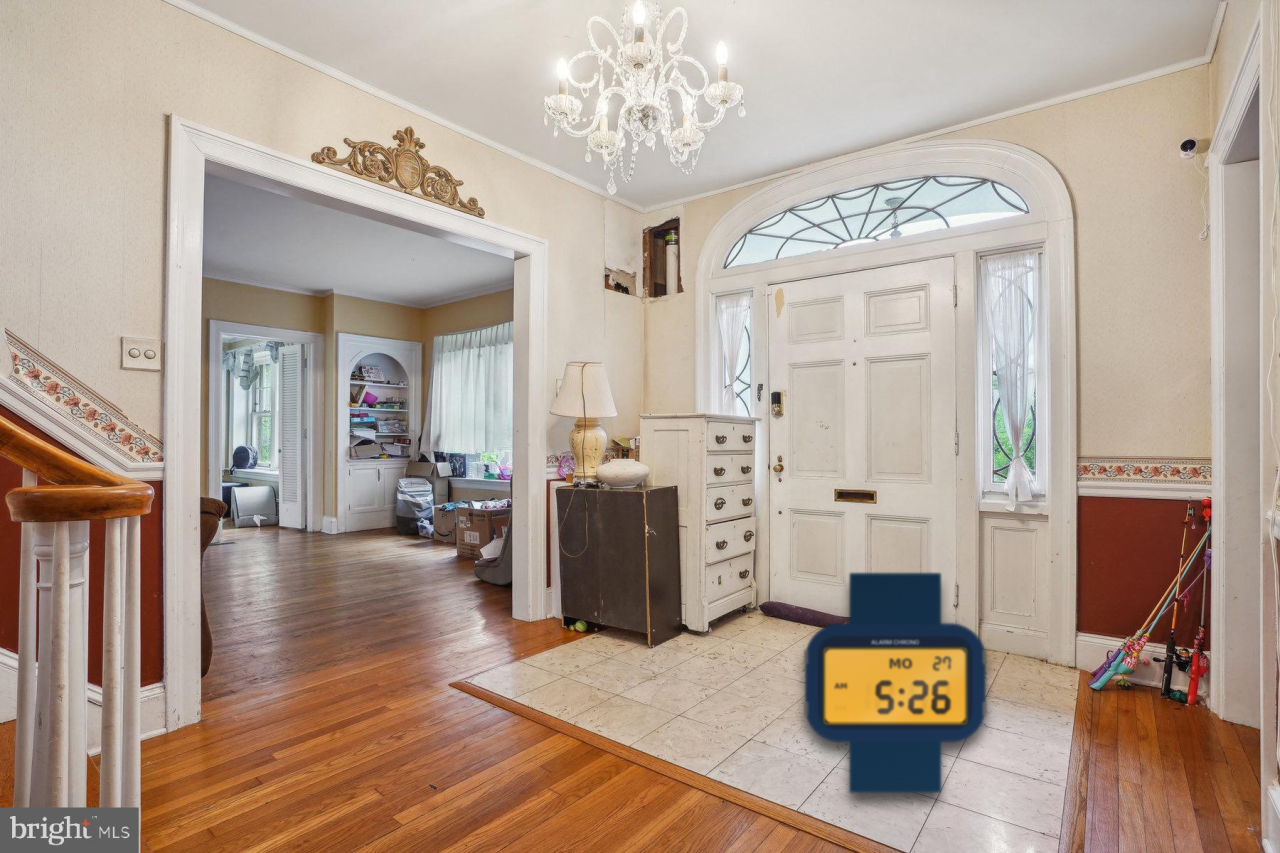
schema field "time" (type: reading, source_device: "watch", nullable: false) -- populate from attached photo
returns 5:26
